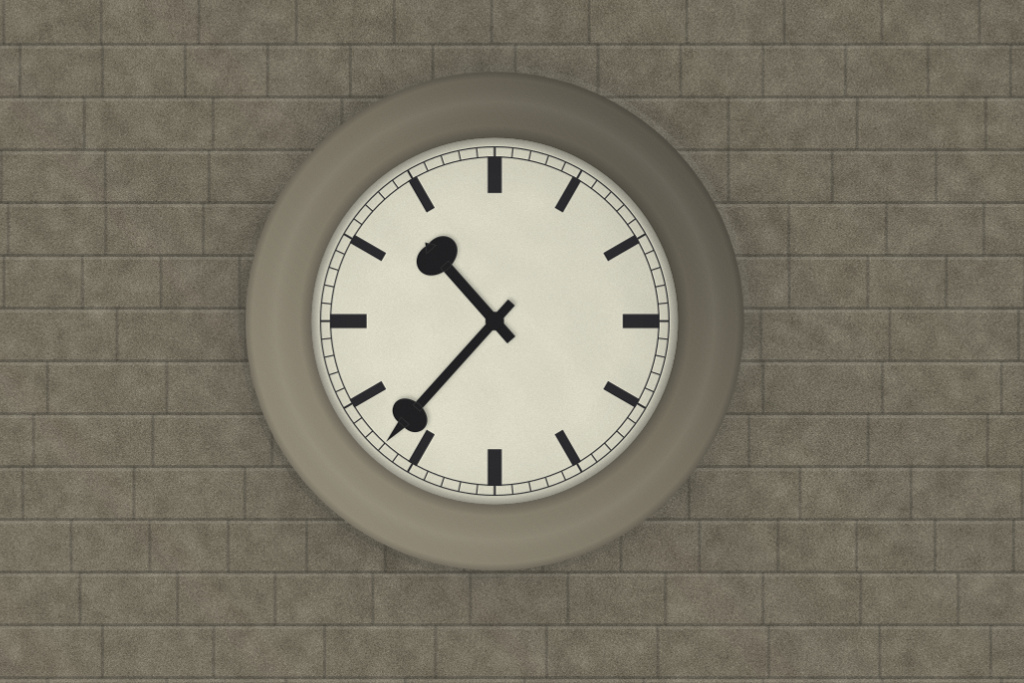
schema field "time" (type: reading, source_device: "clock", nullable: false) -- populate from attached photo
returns 10:37
